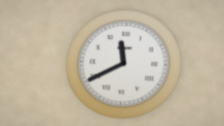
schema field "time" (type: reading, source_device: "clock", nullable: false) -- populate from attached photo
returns 11:40
